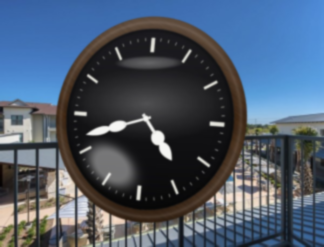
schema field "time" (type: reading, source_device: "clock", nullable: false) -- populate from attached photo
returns 4:42
